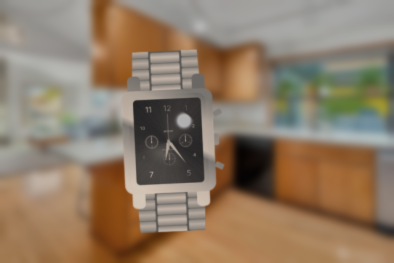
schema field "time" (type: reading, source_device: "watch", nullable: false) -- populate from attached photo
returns 6:24
